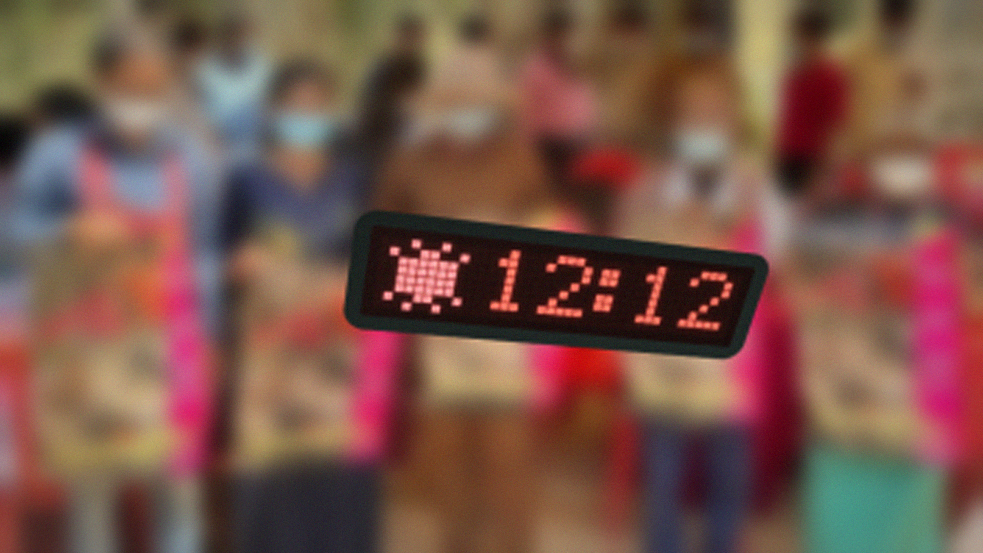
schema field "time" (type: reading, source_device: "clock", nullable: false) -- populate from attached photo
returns 12:12
